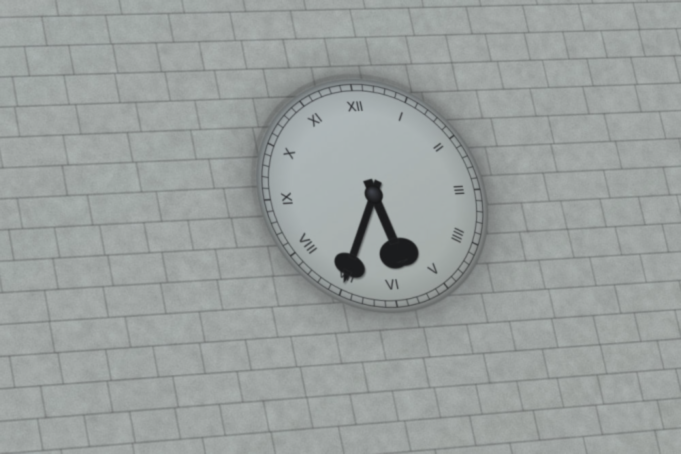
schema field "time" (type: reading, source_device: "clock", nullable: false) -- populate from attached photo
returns 5:35
